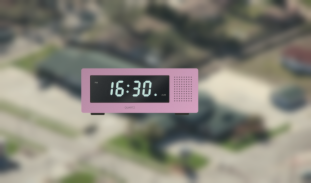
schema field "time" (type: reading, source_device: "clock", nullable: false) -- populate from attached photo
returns 16:30
